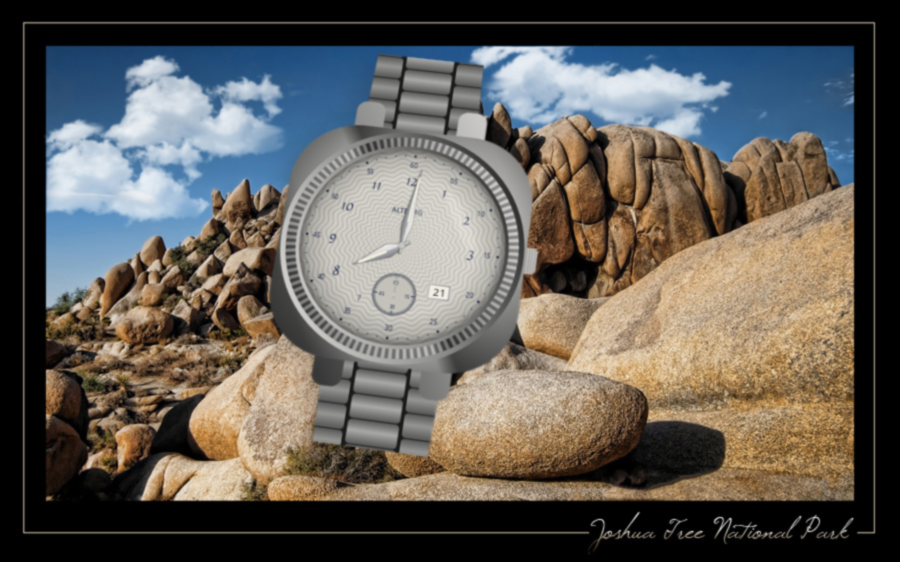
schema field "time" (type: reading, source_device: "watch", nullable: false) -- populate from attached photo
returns 8:01
